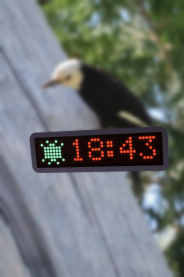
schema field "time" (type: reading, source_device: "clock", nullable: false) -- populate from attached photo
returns 18:43
